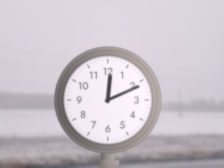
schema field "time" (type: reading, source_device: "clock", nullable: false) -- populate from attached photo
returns 12:11
